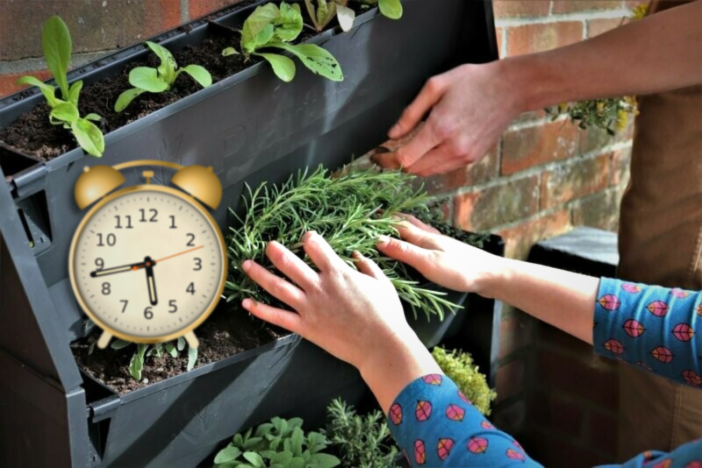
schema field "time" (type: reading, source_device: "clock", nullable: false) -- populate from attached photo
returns 5:43:12
